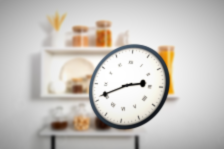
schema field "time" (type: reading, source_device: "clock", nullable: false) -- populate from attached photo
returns 2:41
